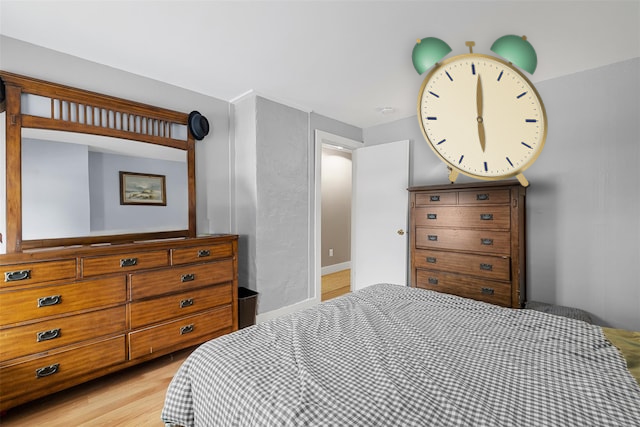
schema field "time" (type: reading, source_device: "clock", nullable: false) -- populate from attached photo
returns 6:01
